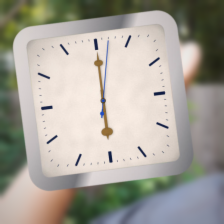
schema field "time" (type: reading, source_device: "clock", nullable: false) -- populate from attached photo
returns 6:00:02
